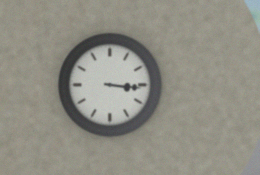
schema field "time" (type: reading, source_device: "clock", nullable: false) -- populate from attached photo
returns 3:16
